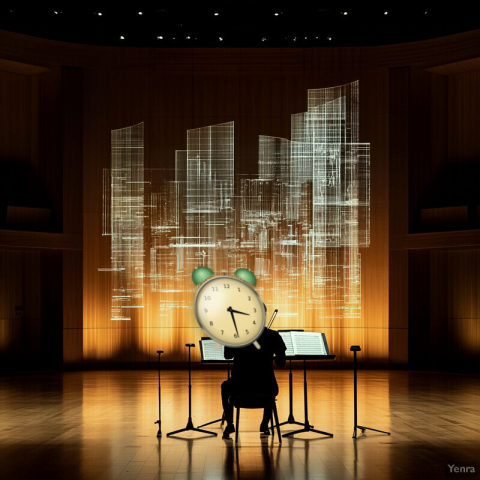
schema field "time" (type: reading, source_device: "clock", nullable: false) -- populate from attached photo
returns 3:29
